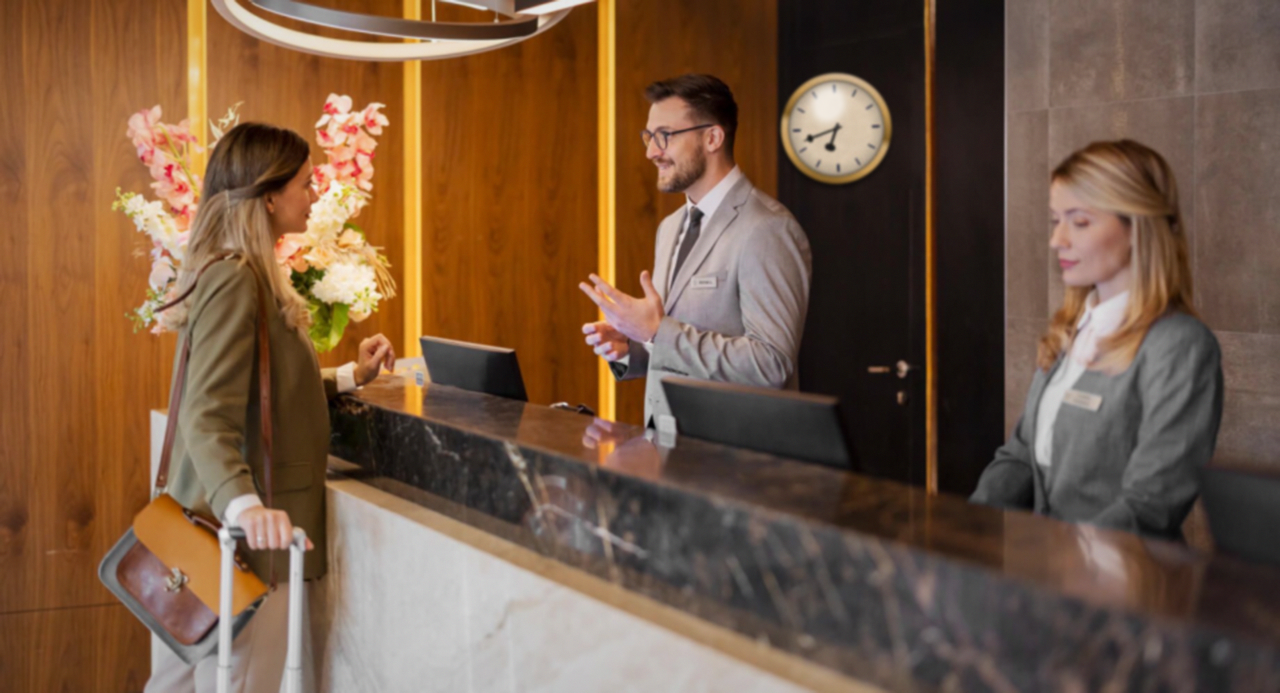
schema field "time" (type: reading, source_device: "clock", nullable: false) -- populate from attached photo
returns 6:42
